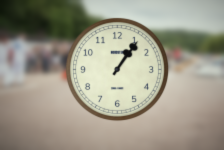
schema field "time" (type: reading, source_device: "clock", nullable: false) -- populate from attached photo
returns 1:06
